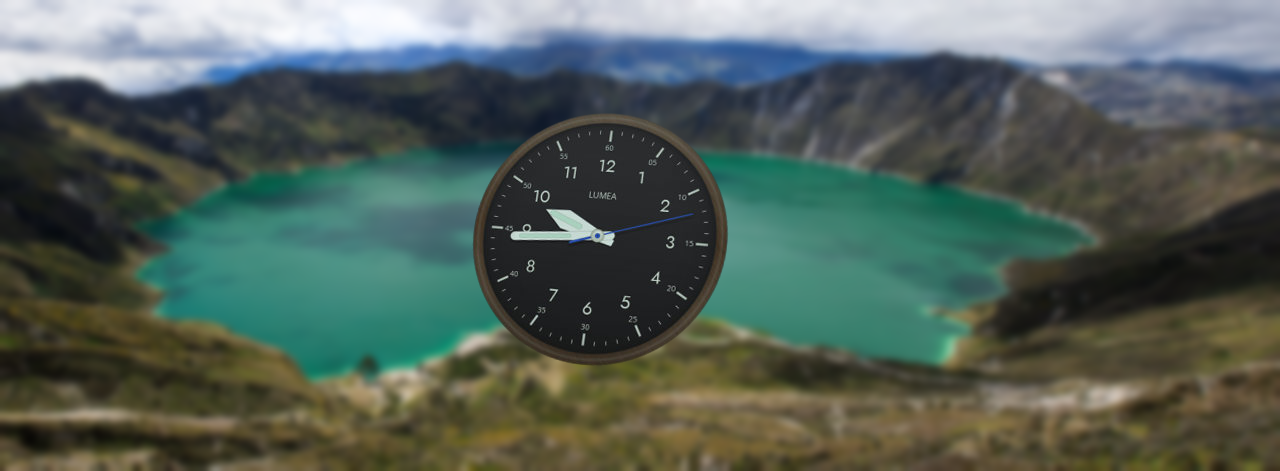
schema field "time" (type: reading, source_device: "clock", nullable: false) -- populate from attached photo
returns 9:44:12
